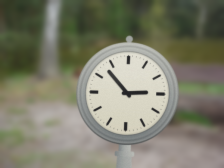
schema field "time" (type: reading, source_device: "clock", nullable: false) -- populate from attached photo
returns 2:53
